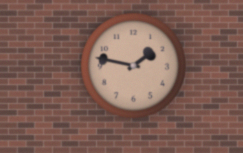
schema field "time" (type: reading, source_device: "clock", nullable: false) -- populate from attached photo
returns 1:47
